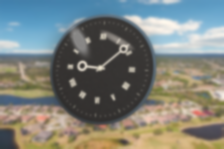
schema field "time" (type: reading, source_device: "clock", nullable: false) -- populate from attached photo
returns 9:08
